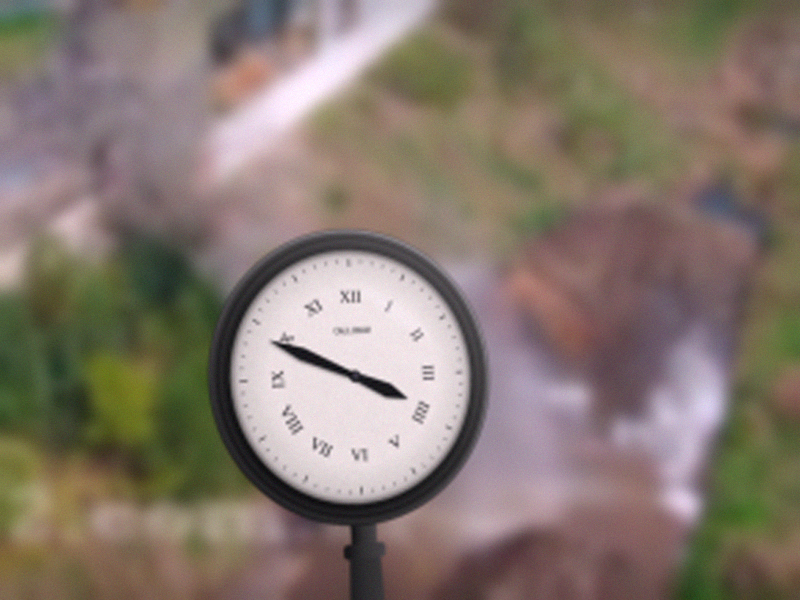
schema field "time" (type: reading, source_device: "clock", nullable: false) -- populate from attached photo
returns 3:49
